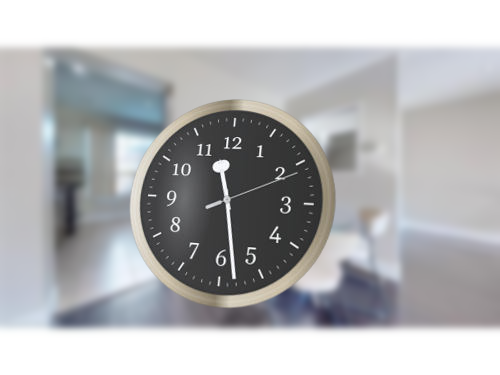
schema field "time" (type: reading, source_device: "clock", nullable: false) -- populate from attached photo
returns 11:28:11
